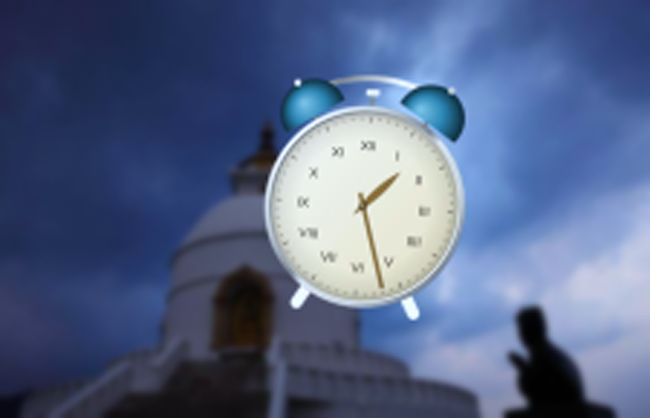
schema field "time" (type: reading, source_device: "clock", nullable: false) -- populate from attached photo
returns 1:27
